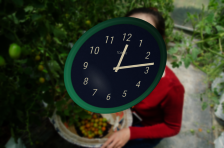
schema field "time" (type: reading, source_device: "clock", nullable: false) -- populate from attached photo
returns 12:13
